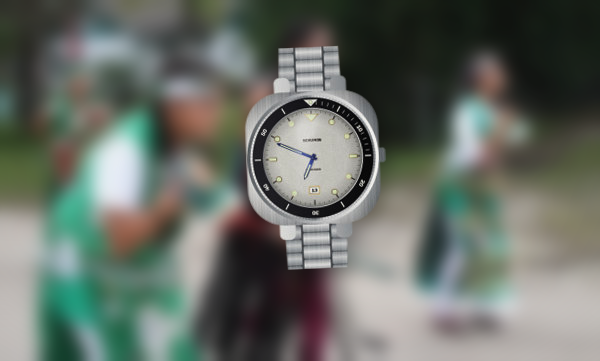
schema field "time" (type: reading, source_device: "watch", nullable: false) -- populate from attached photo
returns 6:49
